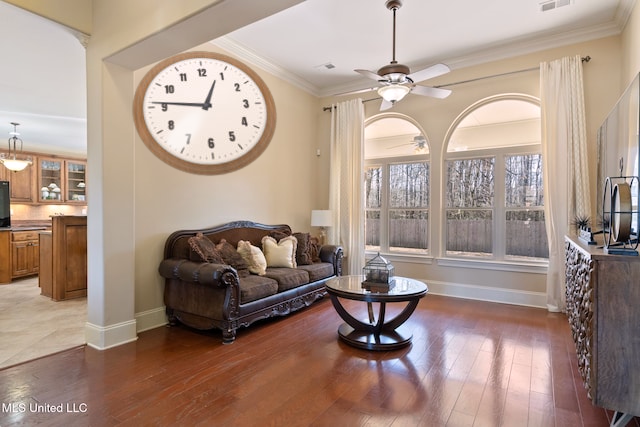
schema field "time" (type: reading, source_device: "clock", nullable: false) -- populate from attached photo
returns 12:46
